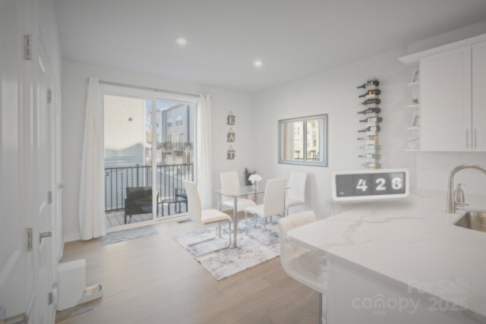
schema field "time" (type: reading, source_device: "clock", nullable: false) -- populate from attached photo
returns 4:26
